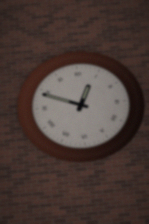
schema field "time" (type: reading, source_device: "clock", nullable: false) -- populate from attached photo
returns 12:49
